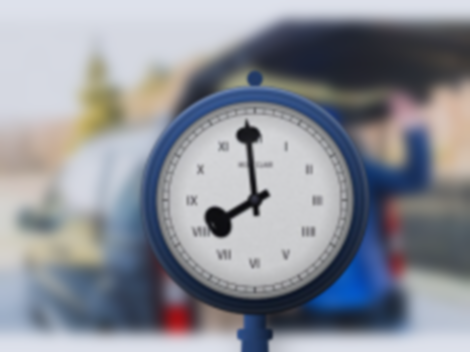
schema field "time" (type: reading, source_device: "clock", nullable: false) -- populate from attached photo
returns 7:59
